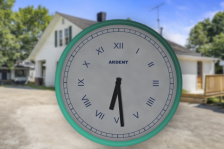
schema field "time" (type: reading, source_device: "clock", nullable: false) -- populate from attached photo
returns 6:29
